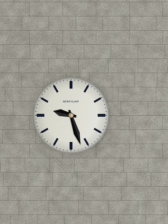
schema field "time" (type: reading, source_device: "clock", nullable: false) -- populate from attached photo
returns 9:27
